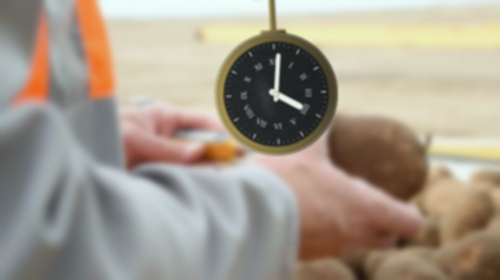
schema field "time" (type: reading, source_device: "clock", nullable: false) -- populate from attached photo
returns 4:01
